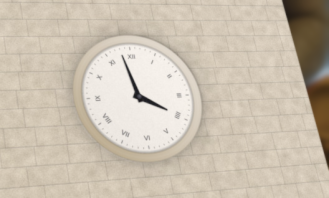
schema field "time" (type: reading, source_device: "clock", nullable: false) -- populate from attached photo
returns 3:58
